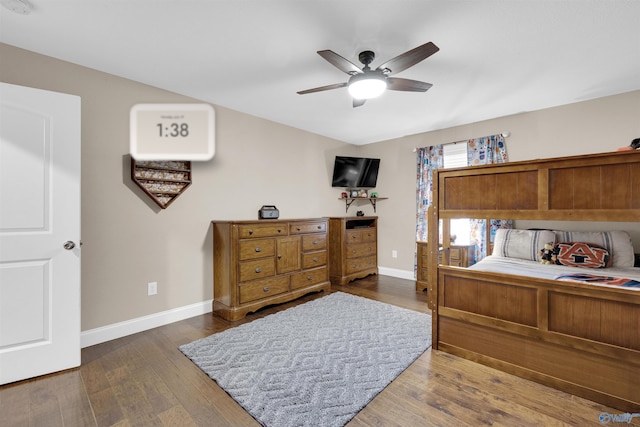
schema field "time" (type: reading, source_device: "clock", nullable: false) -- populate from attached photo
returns 1:38
